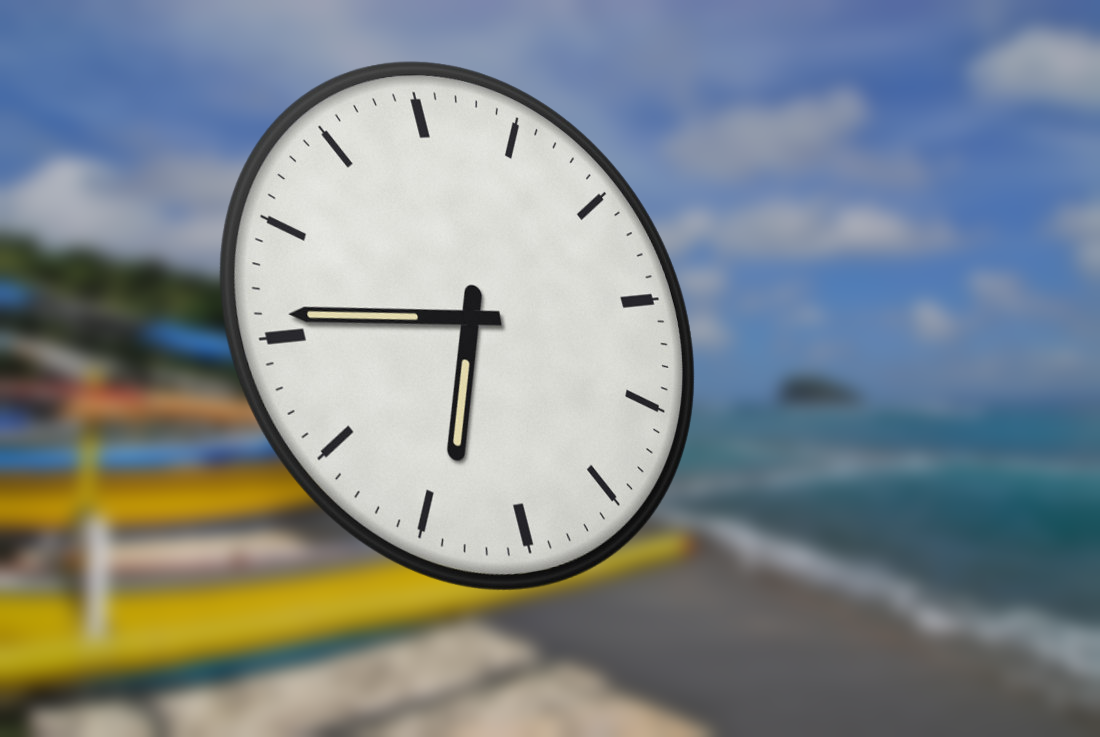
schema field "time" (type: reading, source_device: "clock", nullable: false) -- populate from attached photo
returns 6:46
